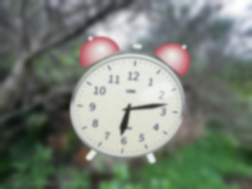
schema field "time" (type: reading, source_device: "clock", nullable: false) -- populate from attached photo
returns 6:13
